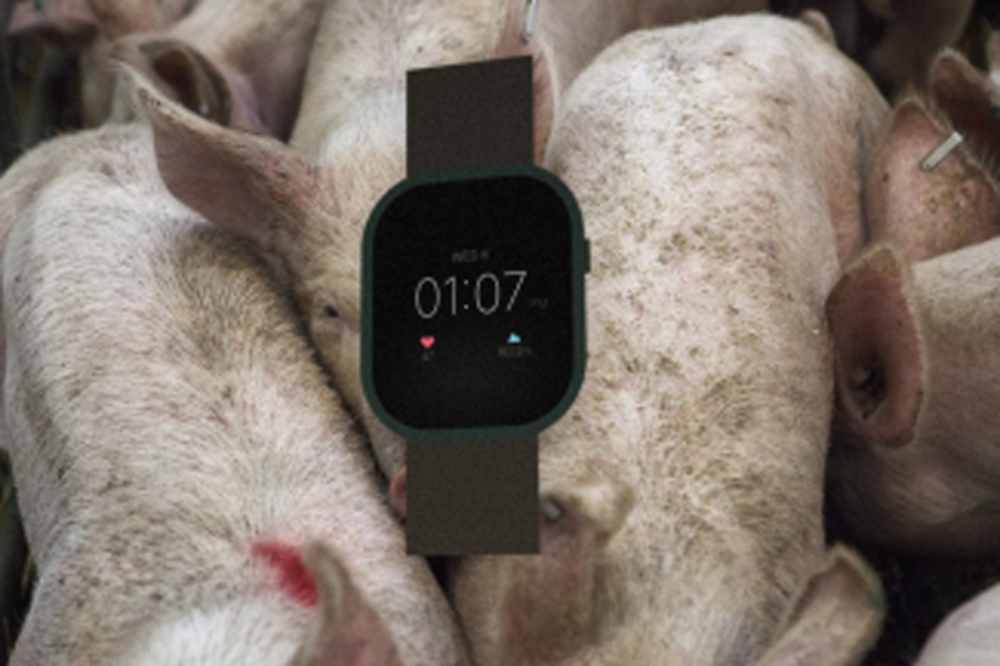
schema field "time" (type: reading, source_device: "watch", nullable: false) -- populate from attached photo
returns 1:07
